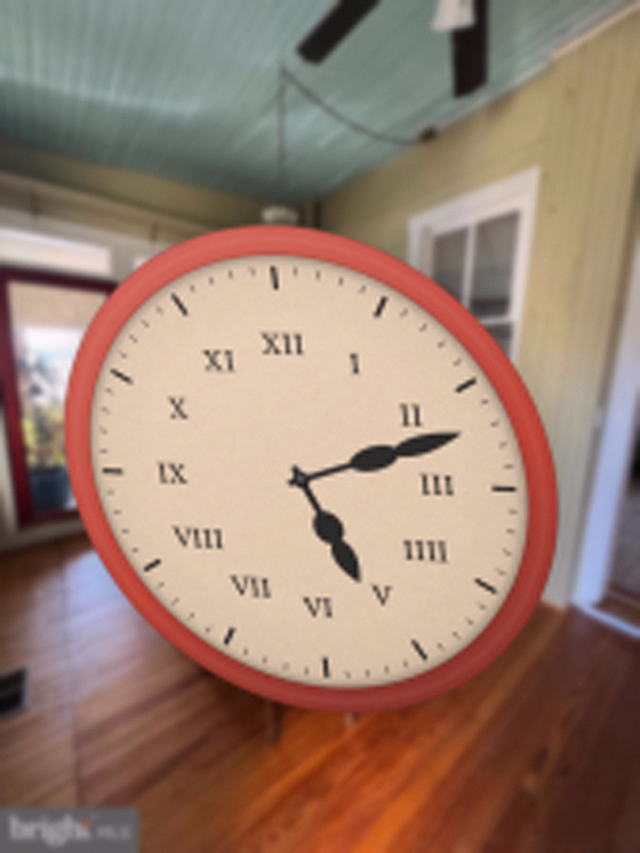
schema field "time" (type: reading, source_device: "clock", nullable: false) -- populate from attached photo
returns 5:12
